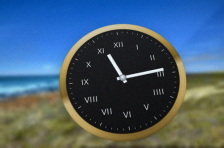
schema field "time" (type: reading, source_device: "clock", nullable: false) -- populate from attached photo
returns 11:14
